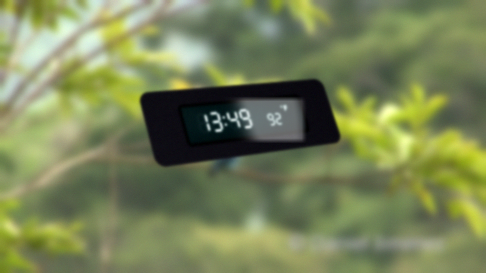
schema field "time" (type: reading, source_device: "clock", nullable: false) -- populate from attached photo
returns 13:49
